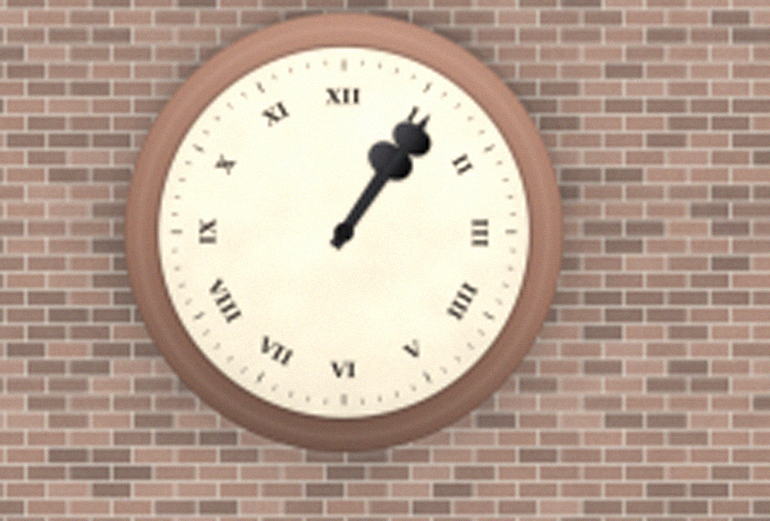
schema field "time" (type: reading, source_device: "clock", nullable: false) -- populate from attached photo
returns 1:06
